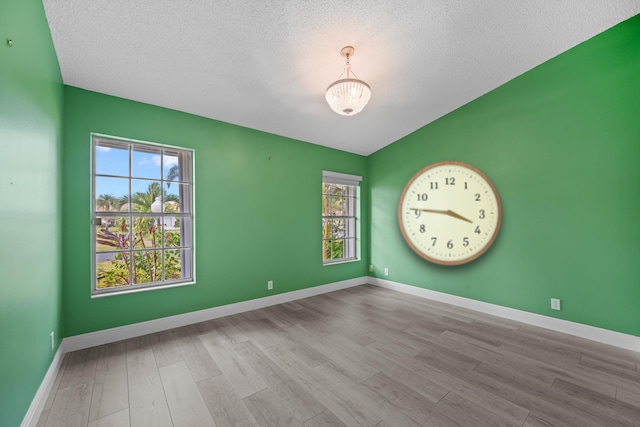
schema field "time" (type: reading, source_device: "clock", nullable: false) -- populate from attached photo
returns 3:46
